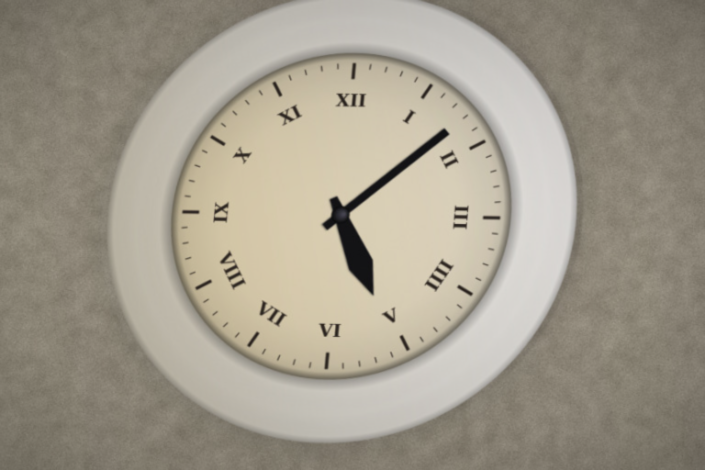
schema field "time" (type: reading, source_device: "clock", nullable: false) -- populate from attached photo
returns 5:08
